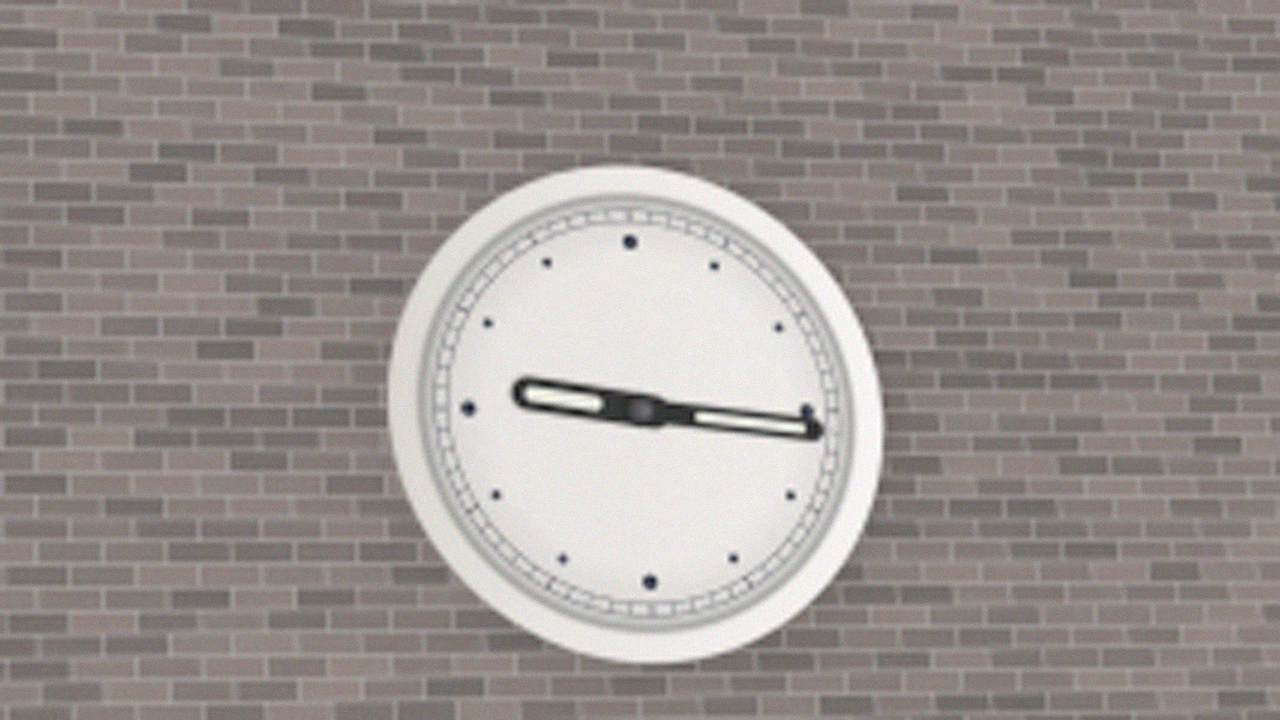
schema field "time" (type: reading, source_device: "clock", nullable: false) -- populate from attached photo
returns 9:16
